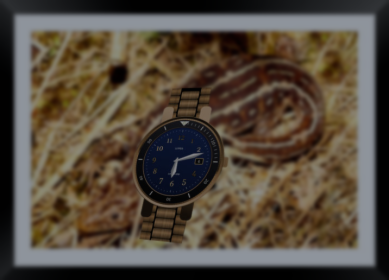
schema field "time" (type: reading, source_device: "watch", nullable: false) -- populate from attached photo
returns 6:12
